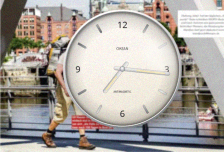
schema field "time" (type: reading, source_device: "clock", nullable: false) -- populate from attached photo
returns 7:16
